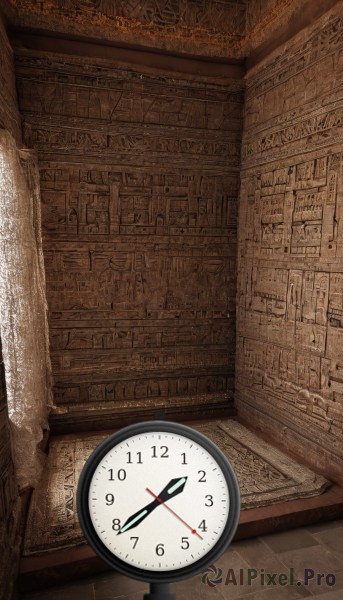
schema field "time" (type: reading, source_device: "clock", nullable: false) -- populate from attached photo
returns 1:38:22
